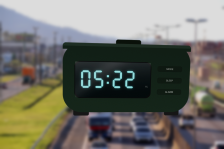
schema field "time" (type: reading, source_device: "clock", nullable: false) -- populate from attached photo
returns 5:22
